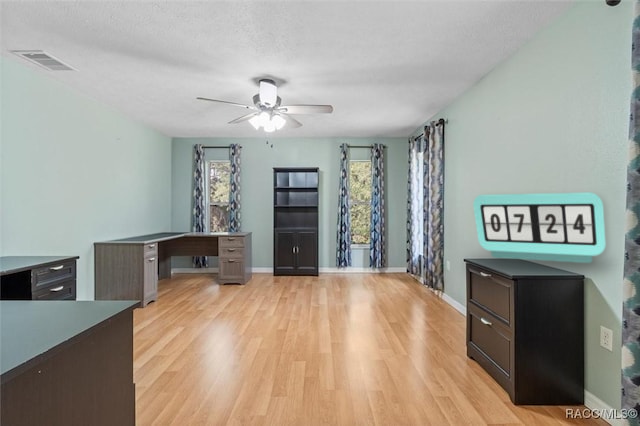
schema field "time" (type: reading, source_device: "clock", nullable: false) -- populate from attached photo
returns 7:24
